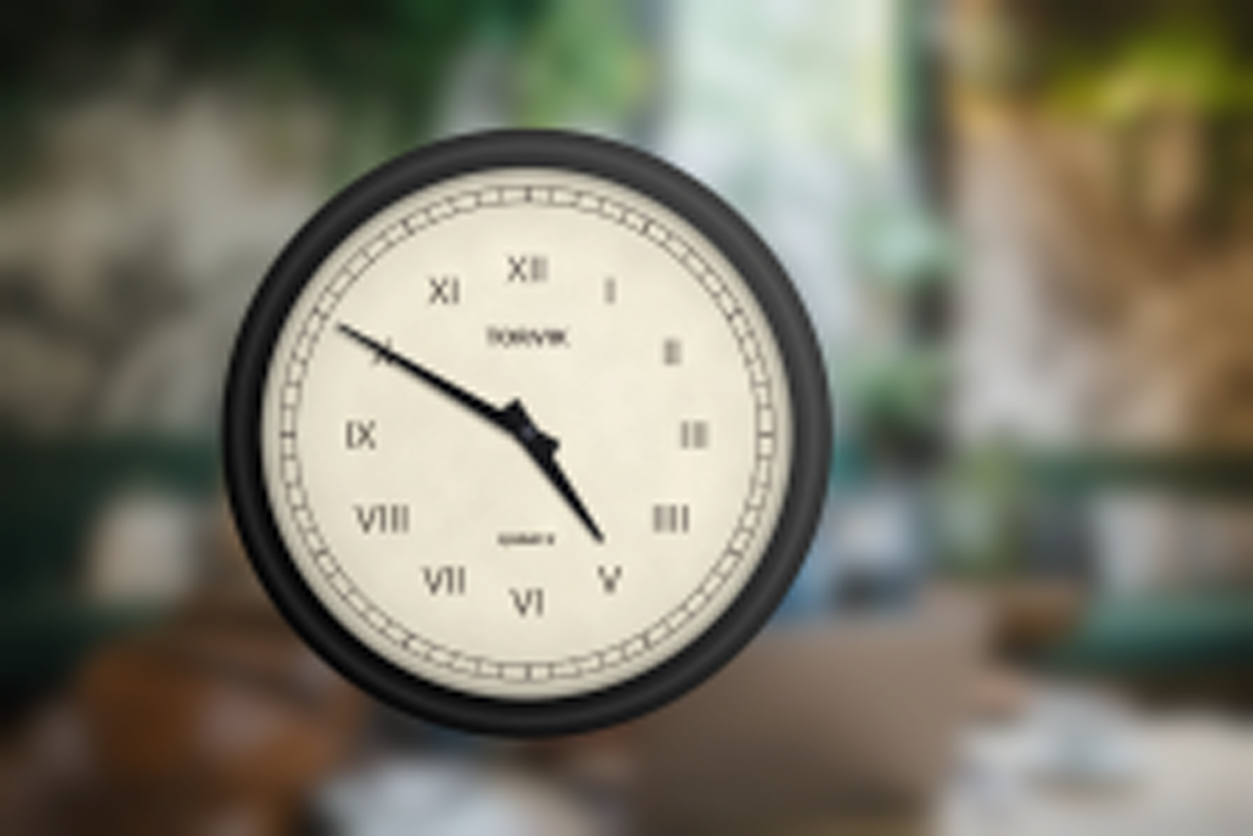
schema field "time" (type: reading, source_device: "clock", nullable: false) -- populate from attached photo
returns 4:50
